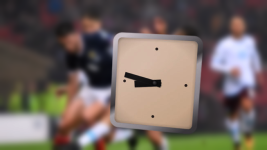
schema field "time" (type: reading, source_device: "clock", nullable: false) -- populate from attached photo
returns 8:47
